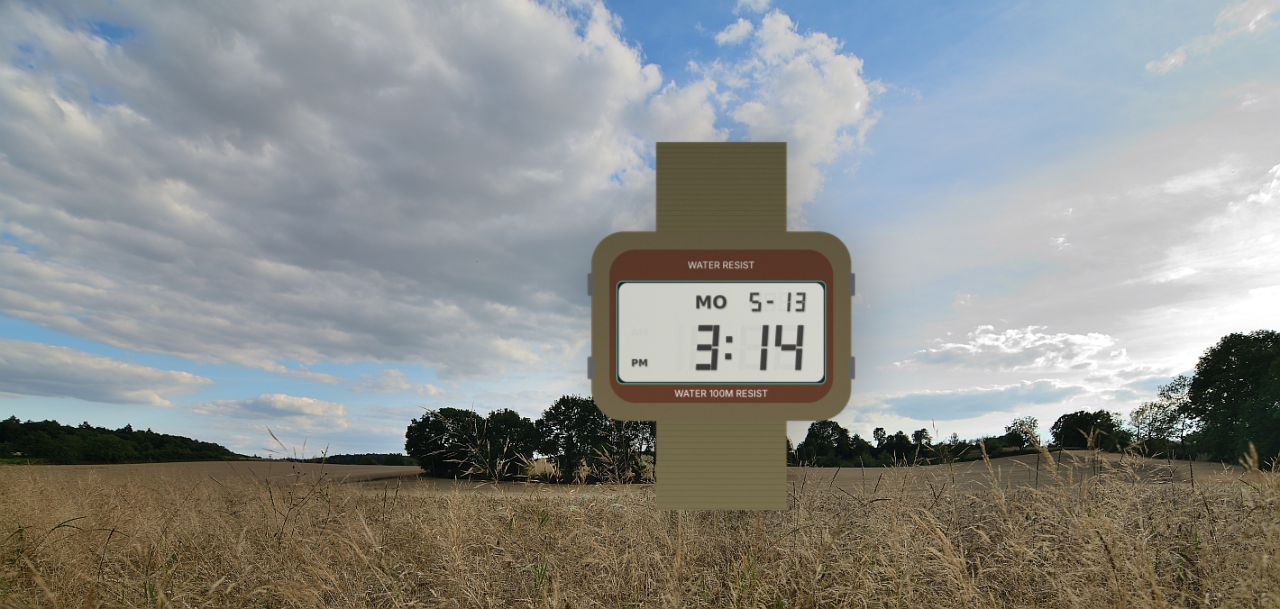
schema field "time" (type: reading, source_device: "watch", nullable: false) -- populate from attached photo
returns 3:14
